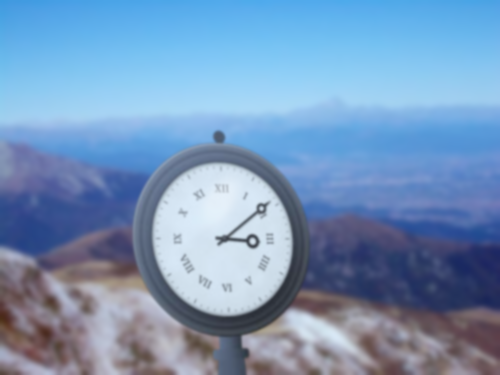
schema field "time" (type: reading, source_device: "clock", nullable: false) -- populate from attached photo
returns 3:09
